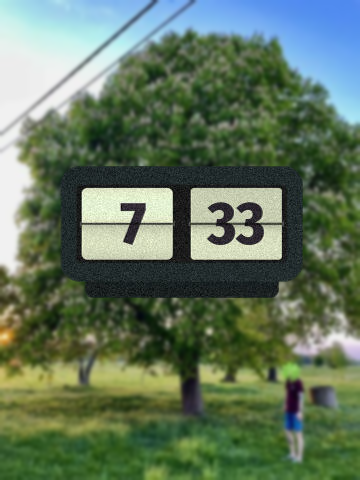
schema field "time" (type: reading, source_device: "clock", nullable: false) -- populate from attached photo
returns 7:33
